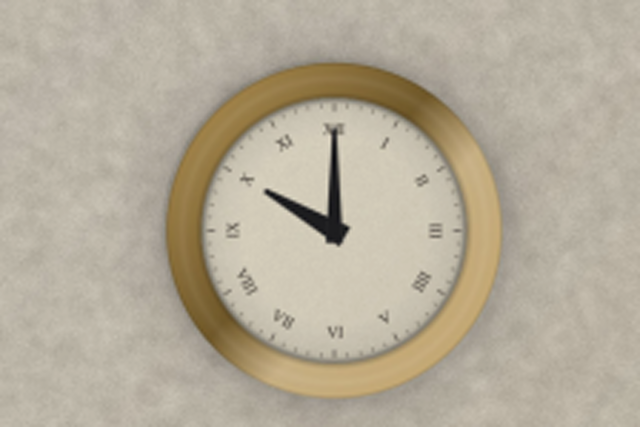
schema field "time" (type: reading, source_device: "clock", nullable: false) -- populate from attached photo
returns 10:00
